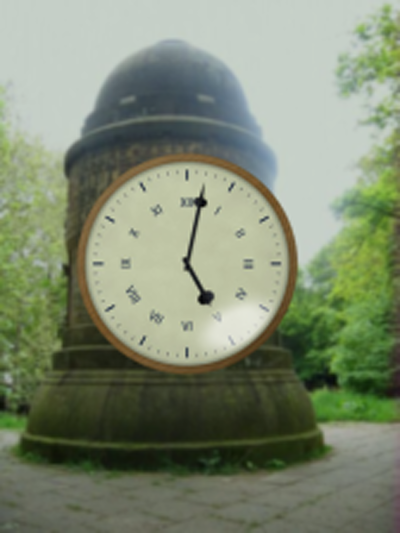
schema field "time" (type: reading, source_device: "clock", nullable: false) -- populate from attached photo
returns 5:02
